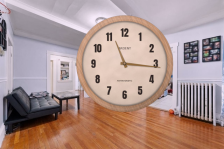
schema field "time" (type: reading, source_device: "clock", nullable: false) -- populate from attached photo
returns 11:16
